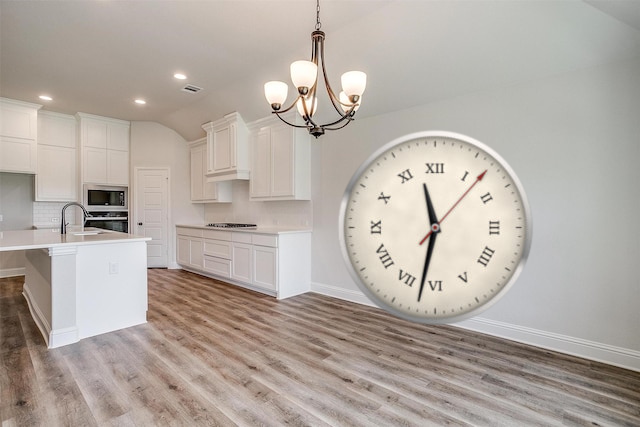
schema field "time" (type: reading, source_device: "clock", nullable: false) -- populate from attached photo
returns 11:32:07
